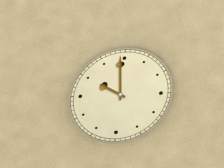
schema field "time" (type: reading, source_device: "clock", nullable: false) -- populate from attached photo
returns 9:59
